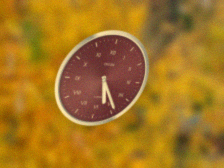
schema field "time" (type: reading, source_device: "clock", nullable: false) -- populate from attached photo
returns 5:24
